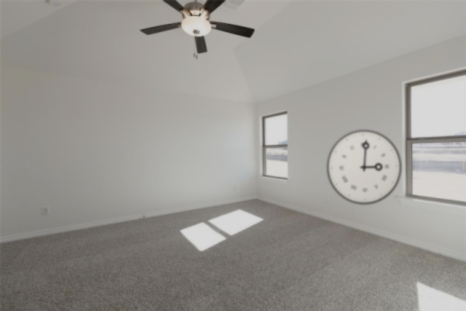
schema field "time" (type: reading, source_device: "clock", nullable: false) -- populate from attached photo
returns 3:01
